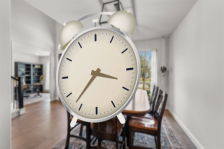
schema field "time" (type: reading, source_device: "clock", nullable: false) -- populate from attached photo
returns 3:37
